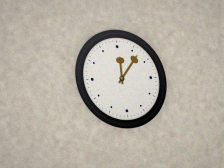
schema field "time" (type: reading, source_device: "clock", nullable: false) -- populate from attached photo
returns 12:07
